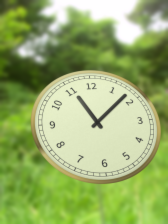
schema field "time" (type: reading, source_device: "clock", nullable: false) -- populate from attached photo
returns 11:08
